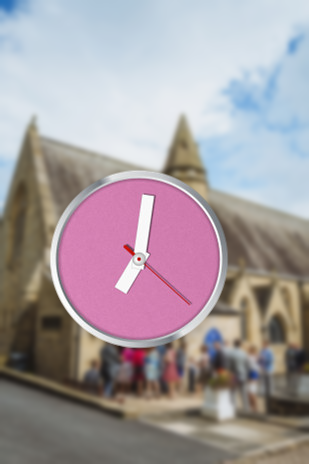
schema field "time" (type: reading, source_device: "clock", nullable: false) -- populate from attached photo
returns 7:01:22
